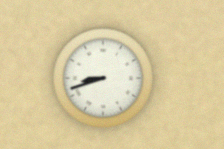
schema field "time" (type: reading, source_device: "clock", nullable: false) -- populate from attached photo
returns 8:42
